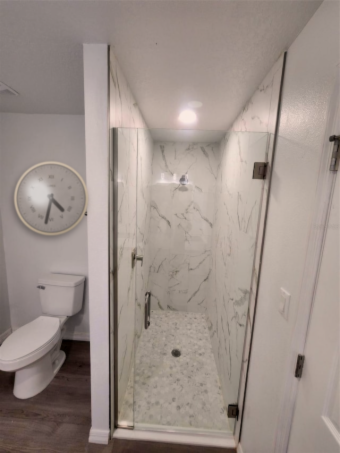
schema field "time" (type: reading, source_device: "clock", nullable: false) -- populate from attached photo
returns 4:32
